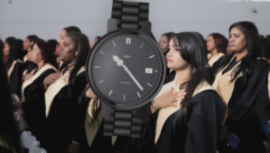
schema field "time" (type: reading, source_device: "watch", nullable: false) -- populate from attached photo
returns 10:23
